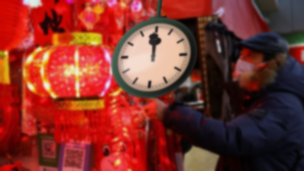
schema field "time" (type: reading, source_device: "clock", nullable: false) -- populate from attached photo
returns 11:59
